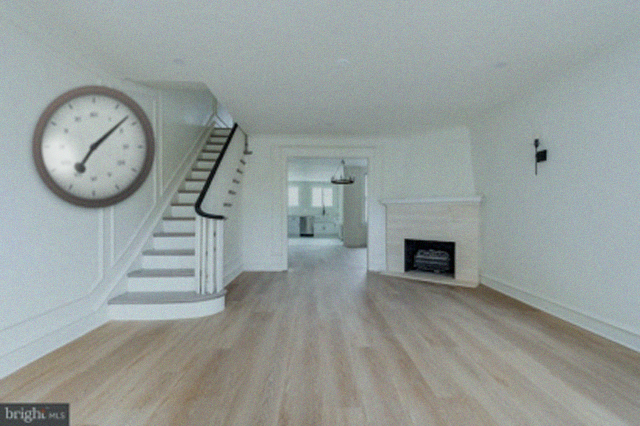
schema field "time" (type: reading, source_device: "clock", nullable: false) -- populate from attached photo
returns 7:08
